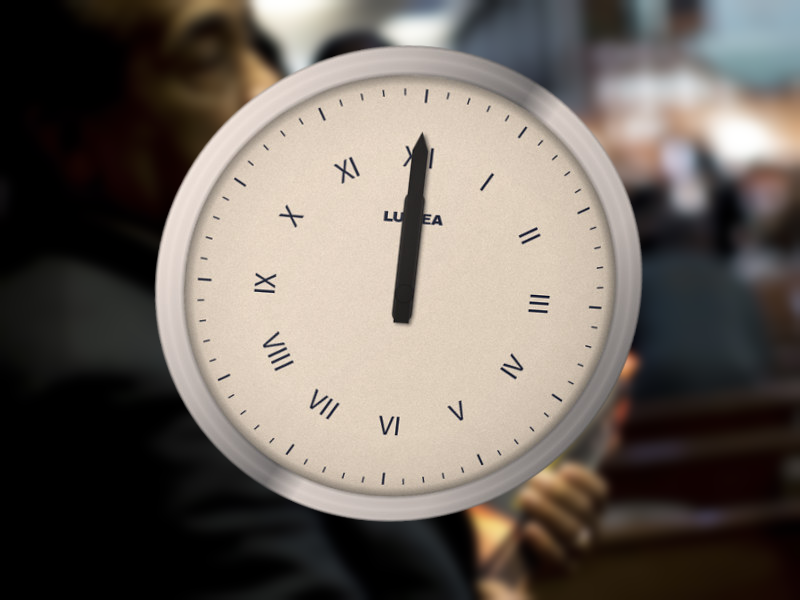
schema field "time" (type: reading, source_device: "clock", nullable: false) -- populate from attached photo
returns 12:00
